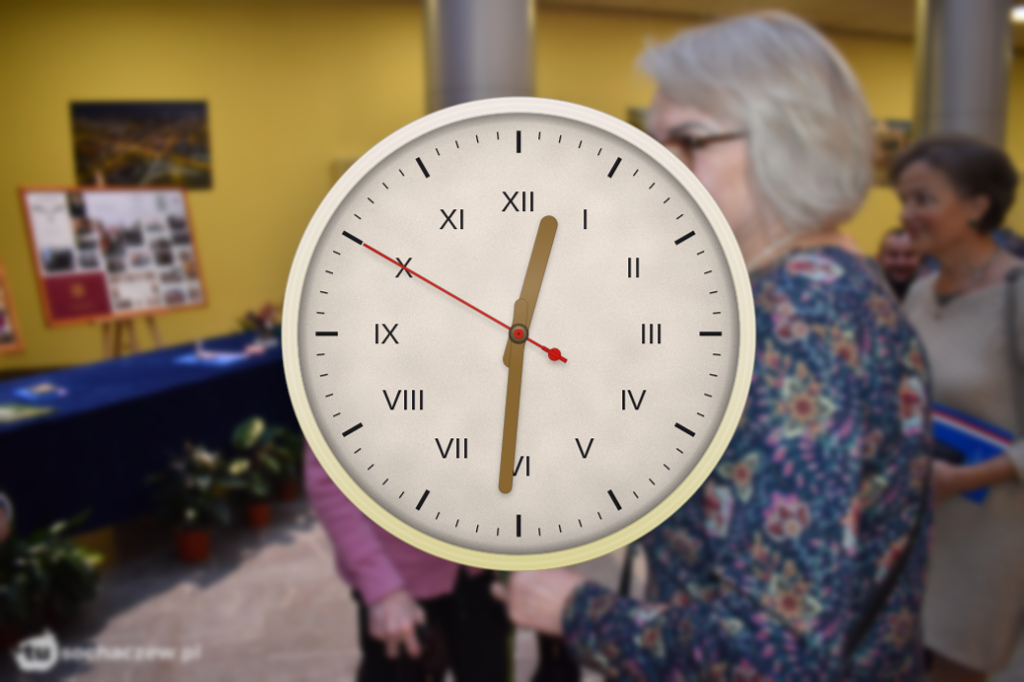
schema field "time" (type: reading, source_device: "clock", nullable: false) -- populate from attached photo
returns 12:30:50
